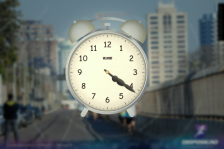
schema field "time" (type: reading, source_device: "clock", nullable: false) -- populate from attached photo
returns 4:21
